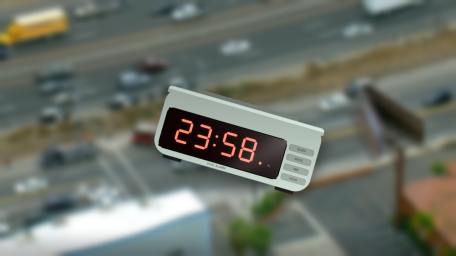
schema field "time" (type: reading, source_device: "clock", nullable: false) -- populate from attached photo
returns 23:58
